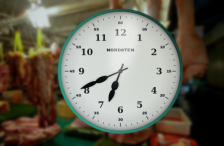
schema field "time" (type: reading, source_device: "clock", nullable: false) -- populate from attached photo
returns 6:41
